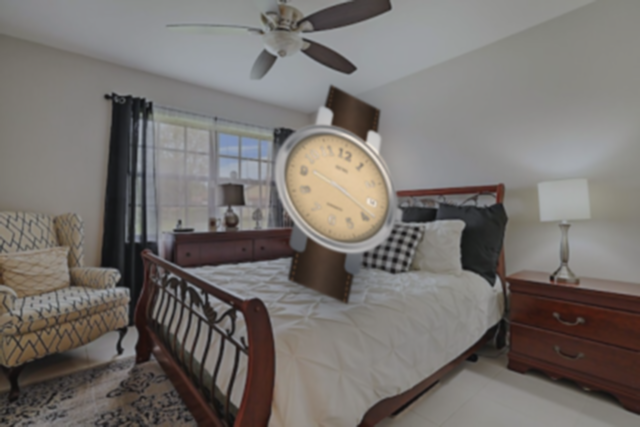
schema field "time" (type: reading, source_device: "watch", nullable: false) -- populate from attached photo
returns 9:18
